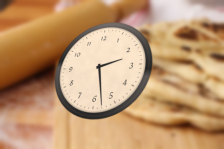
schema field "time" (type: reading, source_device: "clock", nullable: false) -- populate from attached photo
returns 2:28
